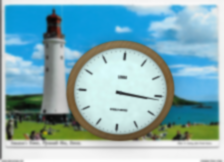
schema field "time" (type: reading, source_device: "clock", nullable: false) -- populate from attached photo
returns 3:16
